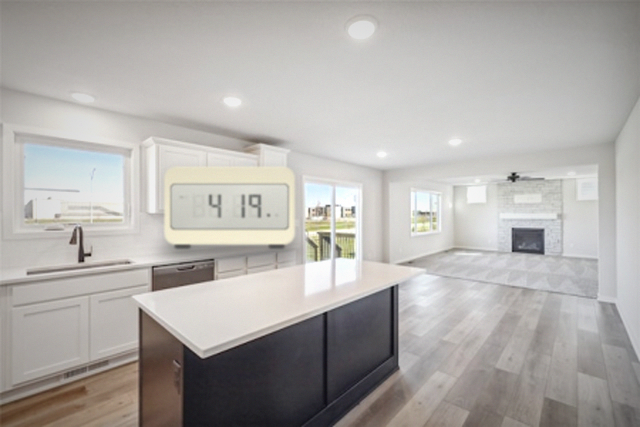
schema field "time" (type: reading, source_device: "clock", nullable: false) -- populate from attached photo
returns 4:19
